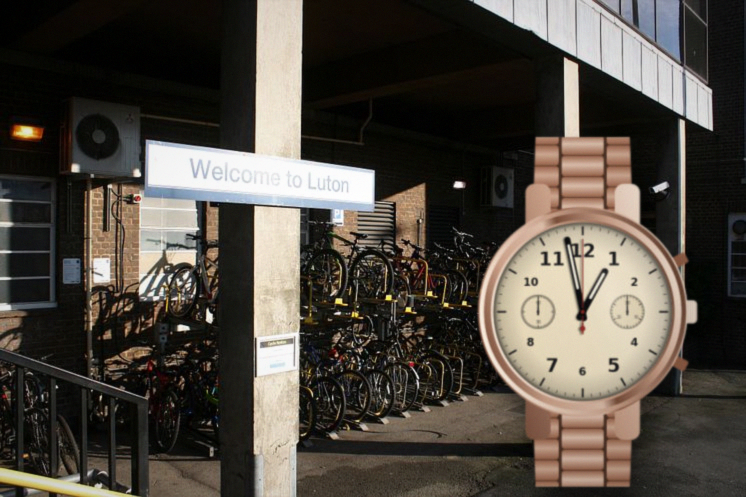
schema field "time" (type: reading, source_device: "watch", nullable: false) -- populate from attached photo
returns 12:58
